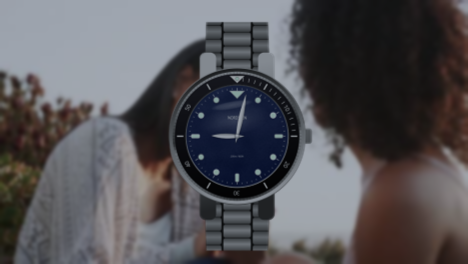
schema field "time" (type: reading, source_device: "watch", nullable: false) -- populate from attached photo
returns 9:02
